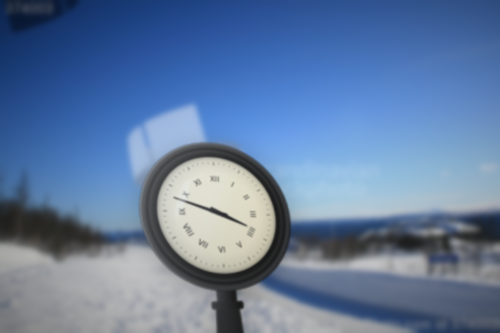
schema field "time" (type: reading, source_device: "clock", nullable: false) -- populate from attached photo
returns 3:48
